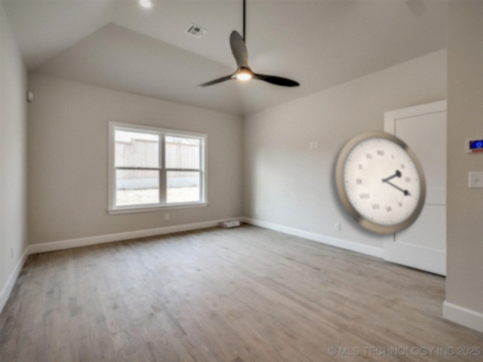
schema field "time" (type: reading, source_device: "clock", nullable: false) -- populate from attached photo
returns 2:20
